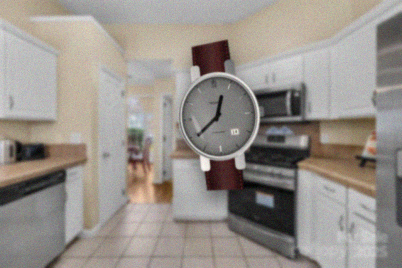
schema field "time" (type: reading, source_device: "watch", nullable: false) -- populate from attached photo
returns 12:39
